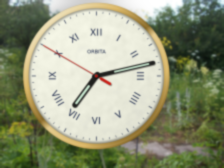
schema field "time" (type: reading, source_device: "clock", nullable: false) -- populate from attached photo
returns 7:12:50
